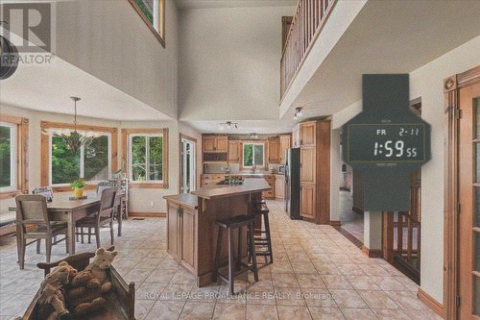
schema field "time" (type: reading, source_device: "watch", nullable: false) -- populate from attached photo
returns 1:59
